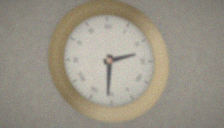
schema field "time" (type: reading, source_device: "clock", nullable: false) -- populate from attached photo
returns 2:31
